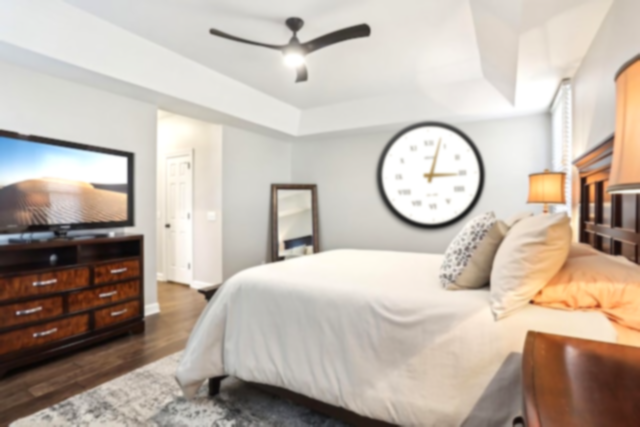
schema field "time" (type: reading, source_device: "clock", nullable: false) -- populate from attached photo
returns 3:03
